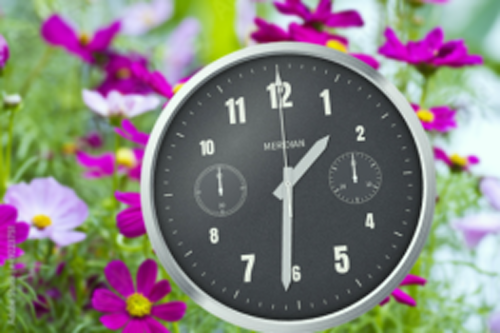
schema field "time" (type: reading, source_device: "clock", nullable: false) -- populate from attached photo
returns 1:31
